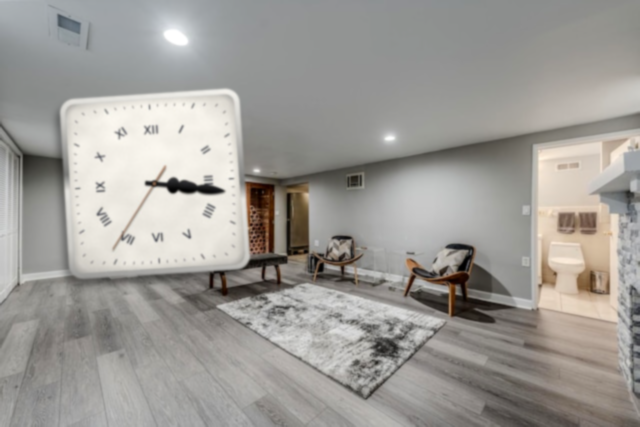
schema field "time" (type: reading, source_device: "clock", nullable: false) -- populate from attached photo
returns 3:16:36
